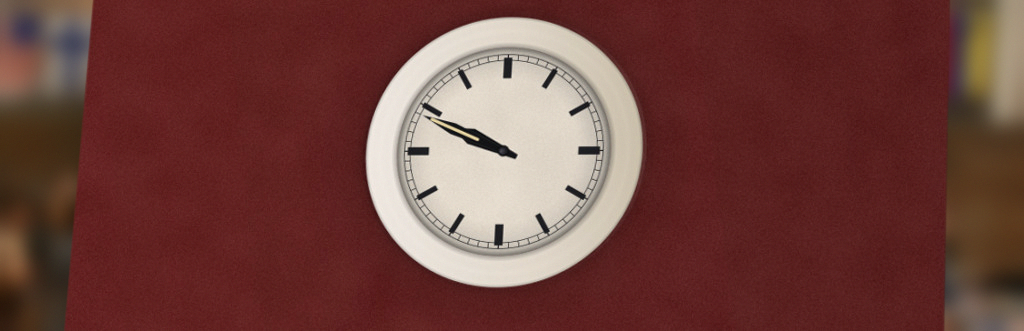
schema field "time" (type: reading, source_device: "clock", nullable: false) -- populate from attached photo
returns 9:49
